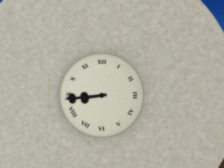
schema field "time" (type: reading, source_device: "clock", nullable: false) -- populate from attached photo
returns 8:44
